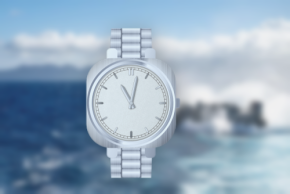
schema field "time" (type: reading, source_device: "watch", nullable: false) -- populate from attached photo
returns 11:02
